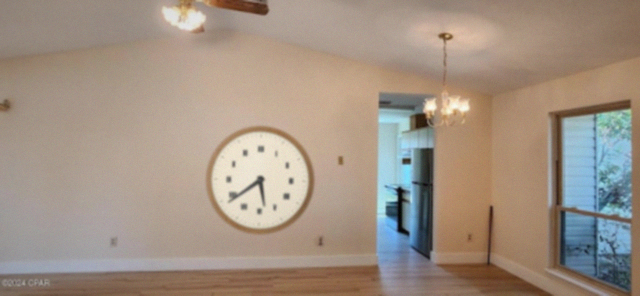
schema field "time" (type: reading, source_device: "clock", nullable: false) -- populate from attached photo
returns 5:39
